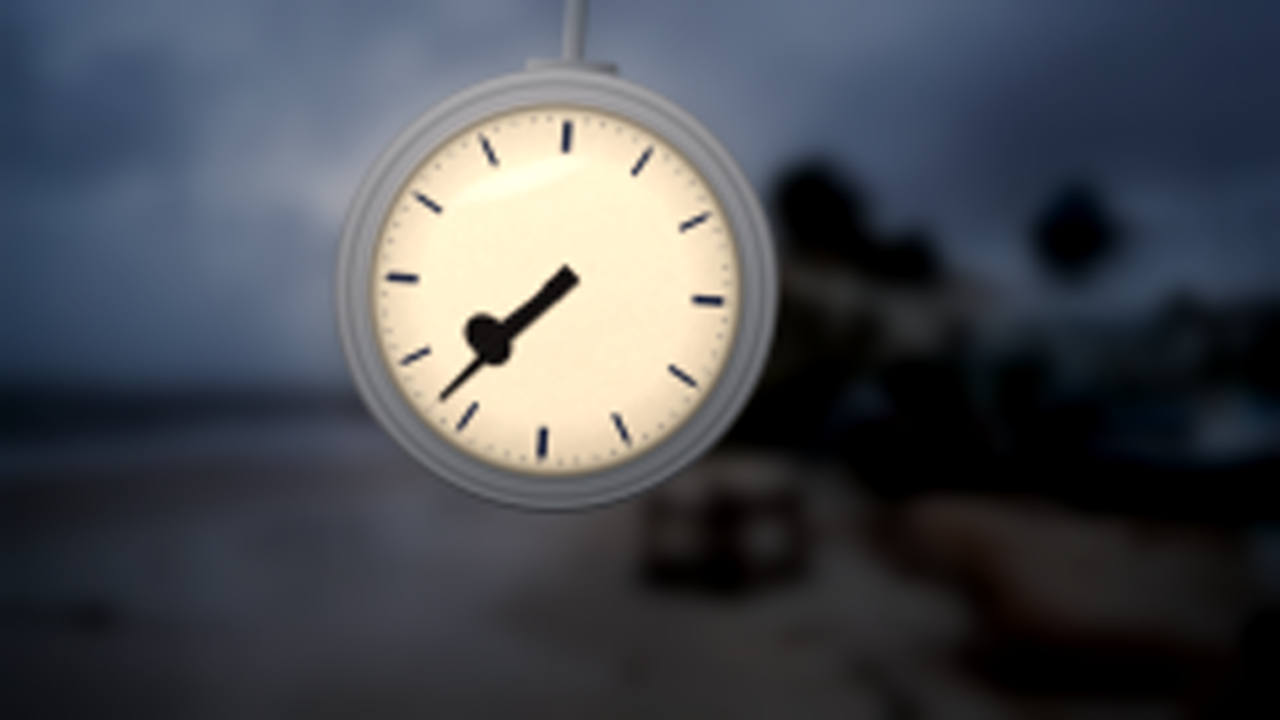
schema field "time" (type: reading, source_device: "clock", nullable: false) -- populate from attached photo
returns 7:37
